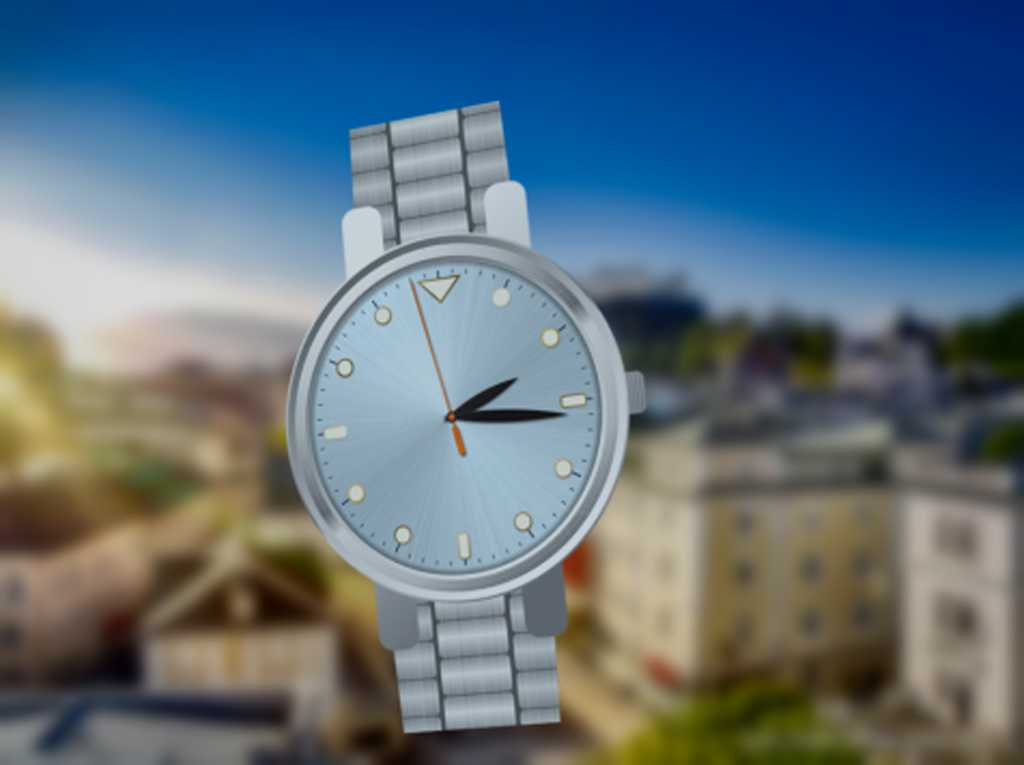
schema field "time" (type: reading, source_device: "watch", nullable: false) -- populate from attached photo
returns 2:15:58
